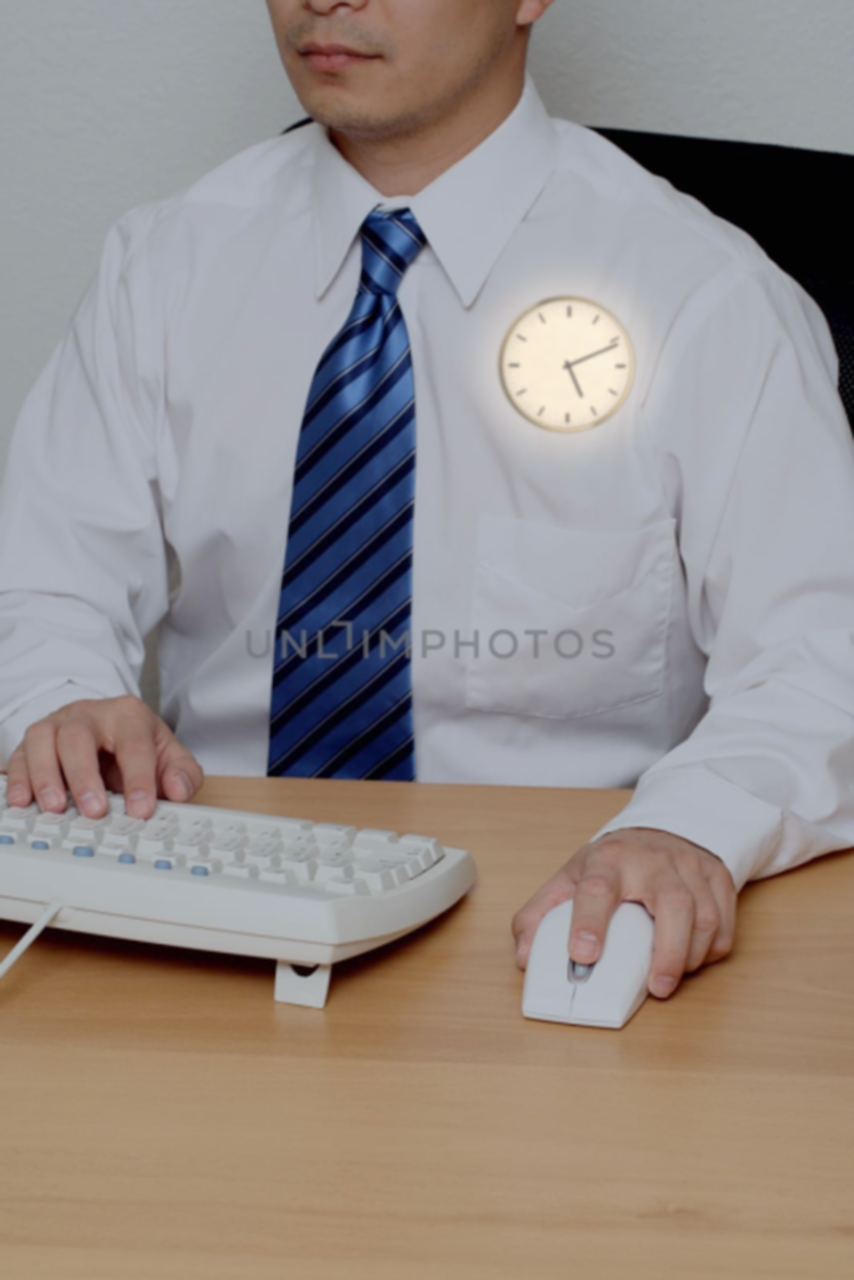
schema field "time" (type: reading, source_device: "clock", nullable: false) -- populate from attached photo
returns 5:11
